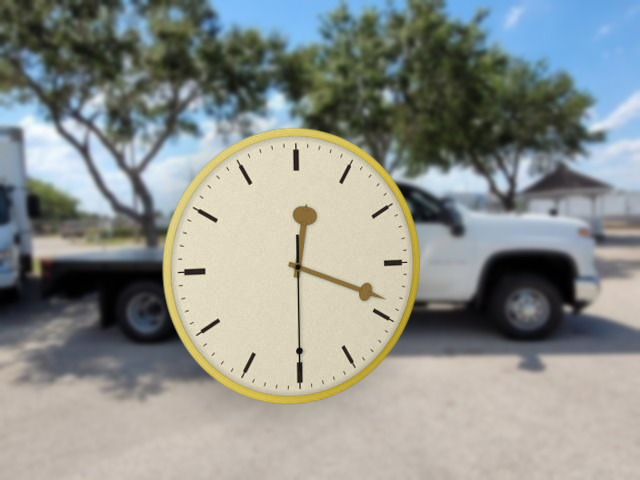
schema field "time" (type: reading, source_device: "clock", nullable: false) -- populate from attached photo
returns 12:18:30
